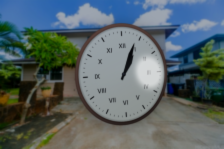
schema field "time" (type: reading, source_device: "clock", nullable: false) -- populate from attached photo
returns 1:04
